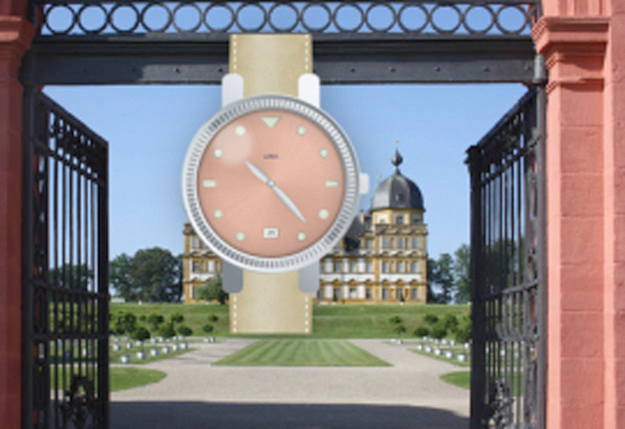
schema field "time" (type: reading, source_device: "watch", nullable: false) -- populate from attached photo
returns 10:23
